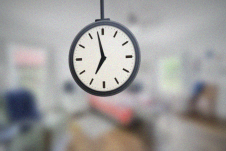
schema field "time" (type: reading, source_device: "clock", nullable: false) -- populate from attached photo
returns 6:58
